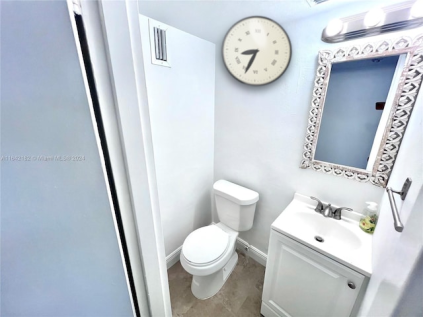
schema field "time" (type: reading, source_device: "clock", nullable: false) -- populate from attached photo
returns 8:34
